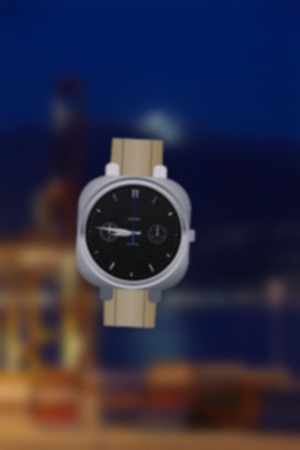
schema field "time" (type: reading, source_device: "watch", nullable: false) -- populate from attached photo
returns 8:46
